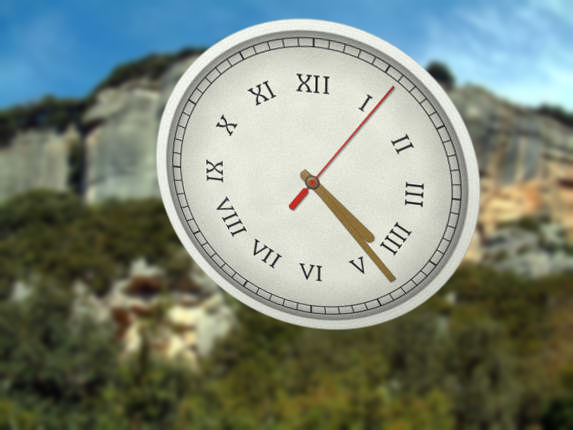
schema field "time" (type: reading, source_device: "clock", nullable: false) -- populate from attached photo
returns 4:23:06
